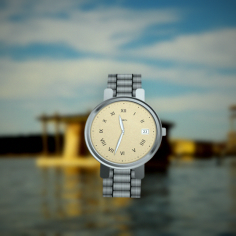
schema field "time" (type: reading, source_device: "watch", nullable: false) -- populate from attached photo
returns 11:33
